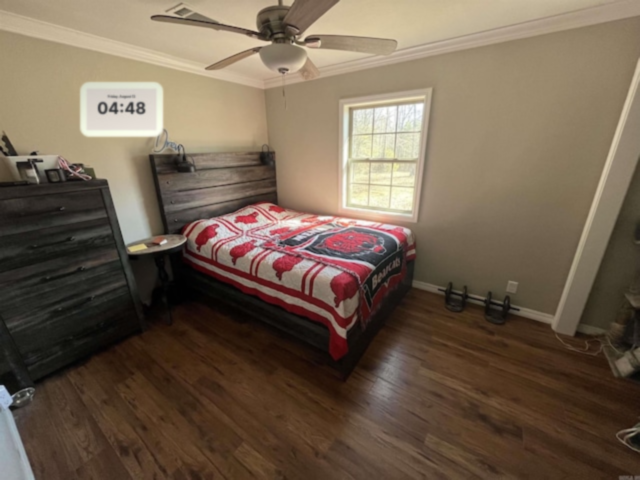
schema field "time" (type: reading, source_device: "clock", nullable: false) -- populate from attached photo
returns 4:48
